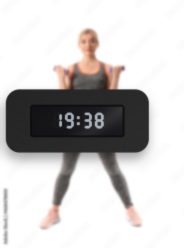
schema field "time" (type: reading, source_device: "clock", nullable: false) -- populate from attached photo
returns 19:38
